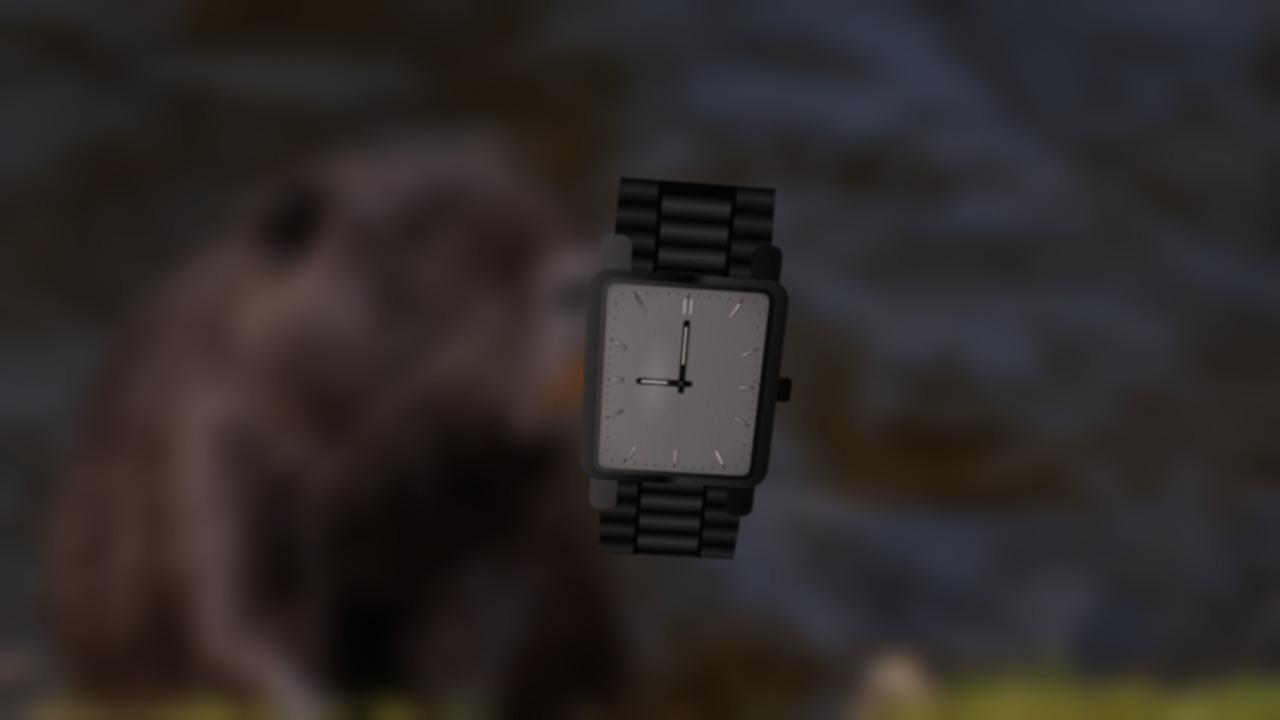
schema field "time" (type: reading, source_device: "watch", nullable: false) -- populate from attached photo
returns 9:00
